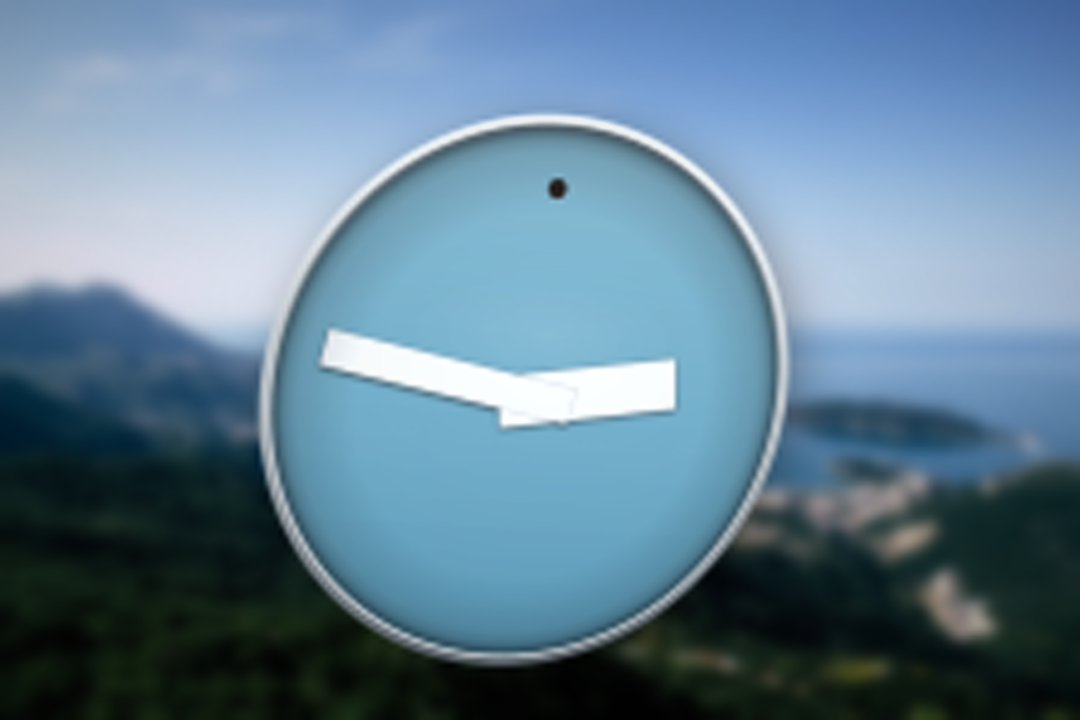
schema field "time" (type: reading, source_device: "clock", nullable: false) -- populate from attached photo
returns 2:47
